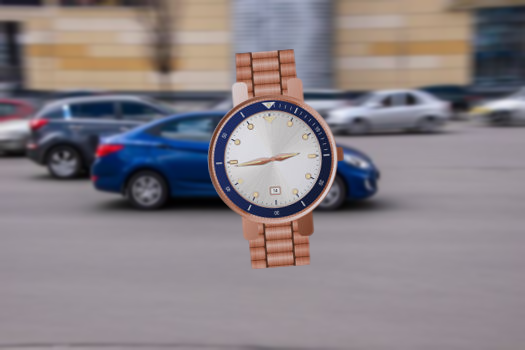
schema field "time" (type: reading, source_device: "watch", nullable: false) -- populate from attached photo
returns 2:44
